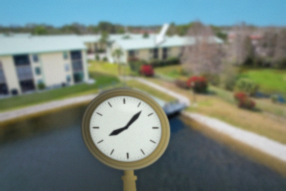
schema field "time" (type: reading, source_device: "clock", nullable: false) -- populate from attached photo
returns 8:07
